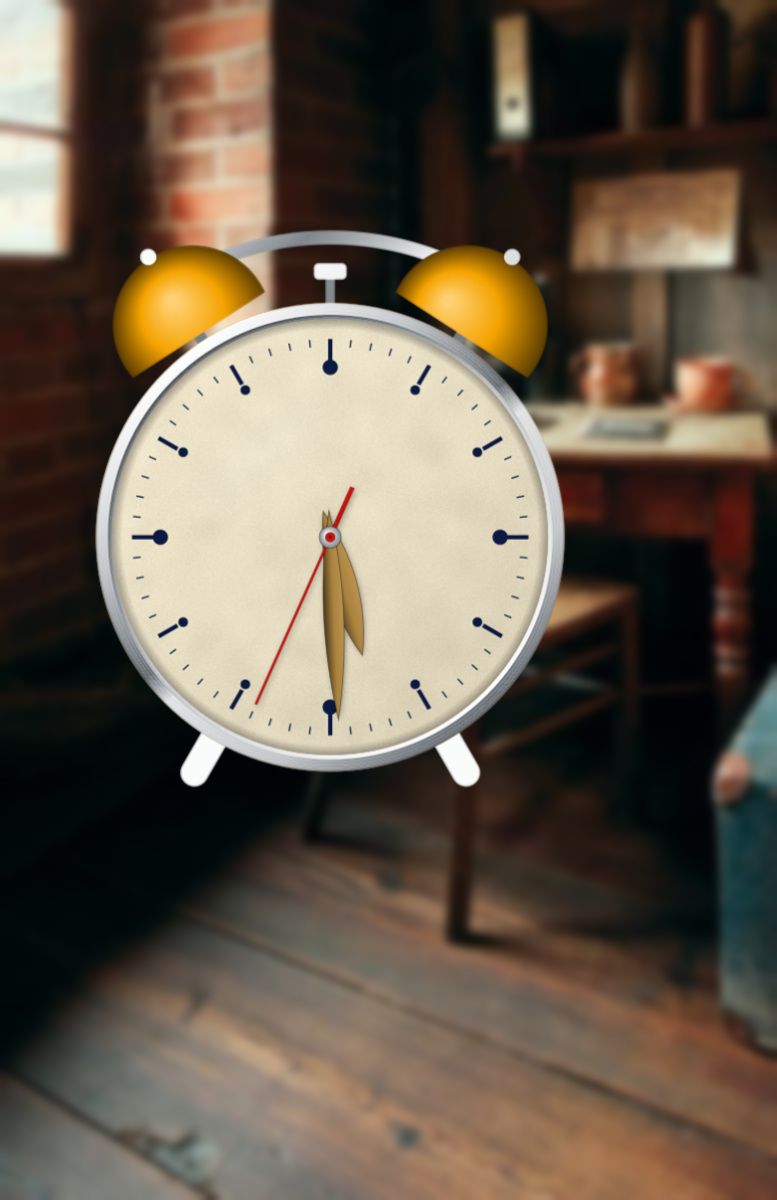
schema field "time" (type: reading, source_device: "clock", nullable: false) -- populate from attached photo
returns 5:29:34
